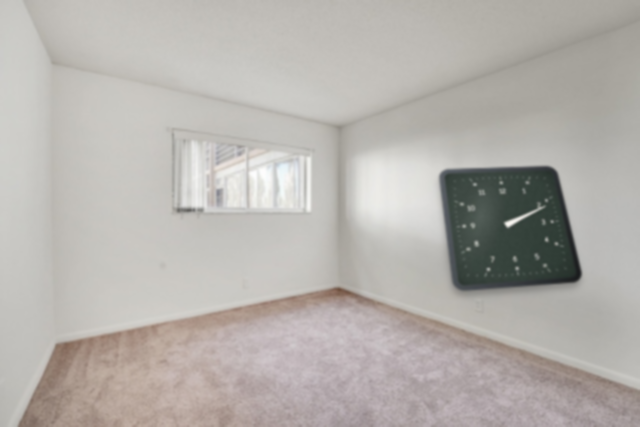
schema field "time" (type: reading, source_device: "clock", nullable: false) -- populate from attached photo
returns 2:11
